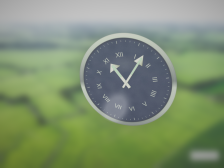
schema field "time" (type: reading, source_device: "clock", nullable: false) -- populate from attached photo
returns 11:07
